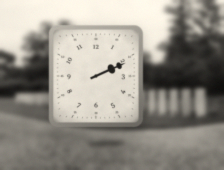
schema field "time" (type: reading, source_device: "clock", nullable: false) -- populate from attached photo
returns 2:11
